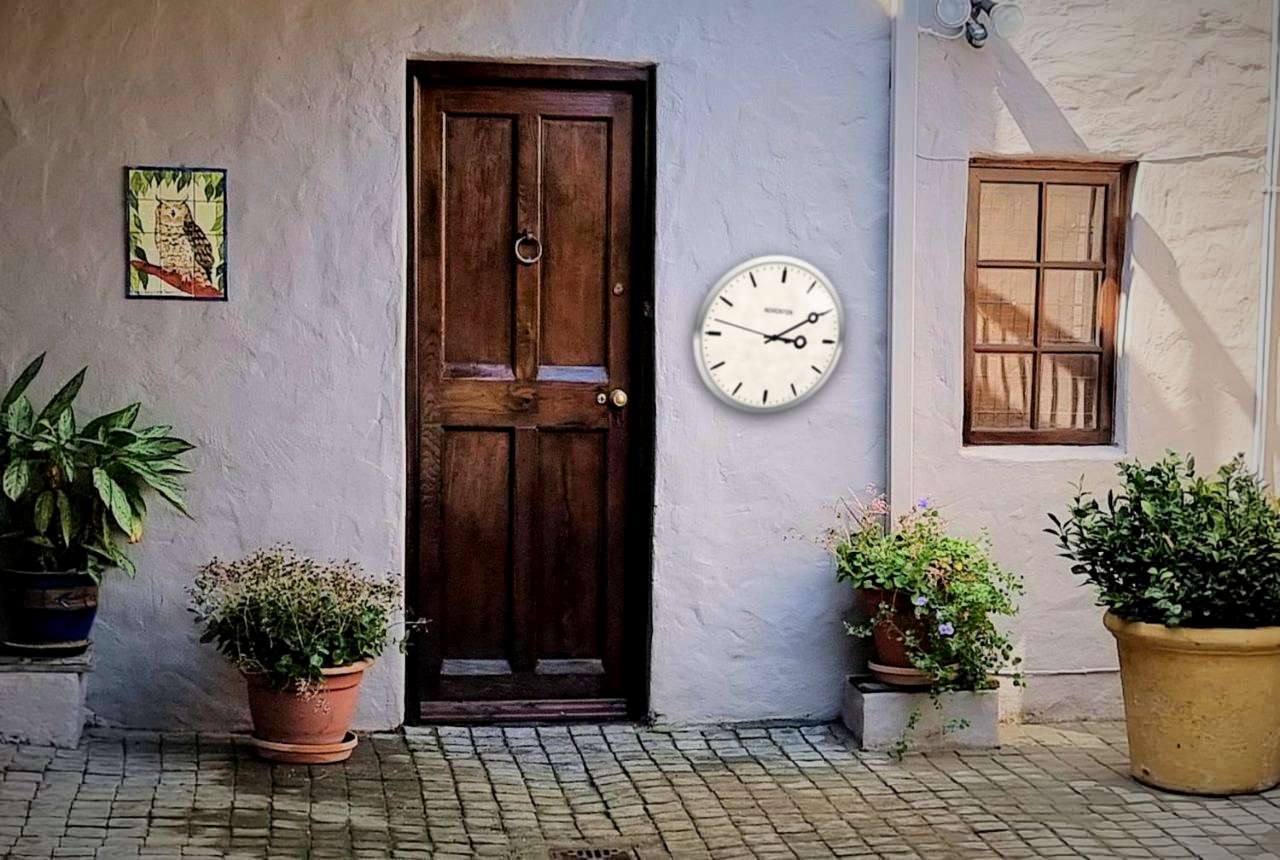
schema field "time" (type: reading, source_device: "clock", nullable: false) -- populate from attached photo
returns 3:09:47
